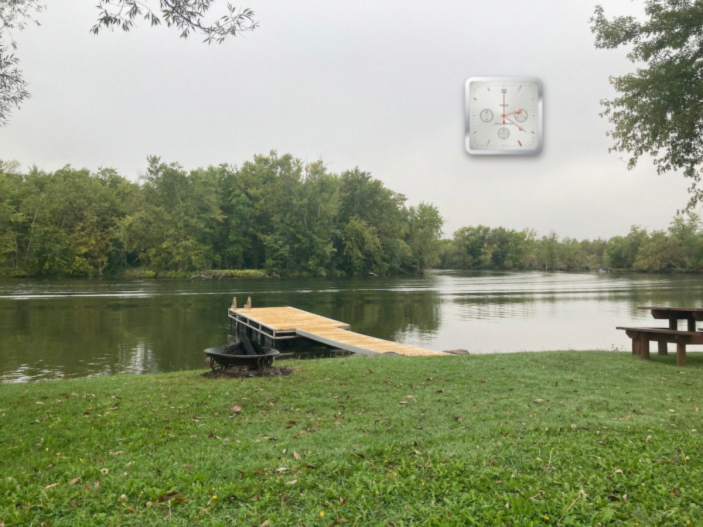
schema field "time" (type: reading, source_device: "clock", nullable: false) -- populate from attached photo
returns 2:21
